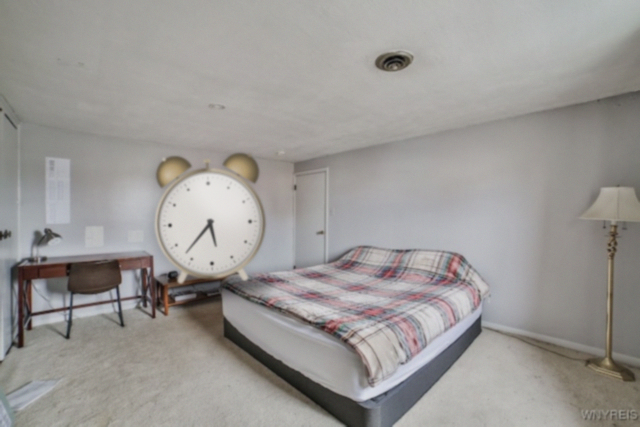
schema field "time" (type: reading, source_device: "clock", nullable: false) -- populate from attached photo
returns 5:37
